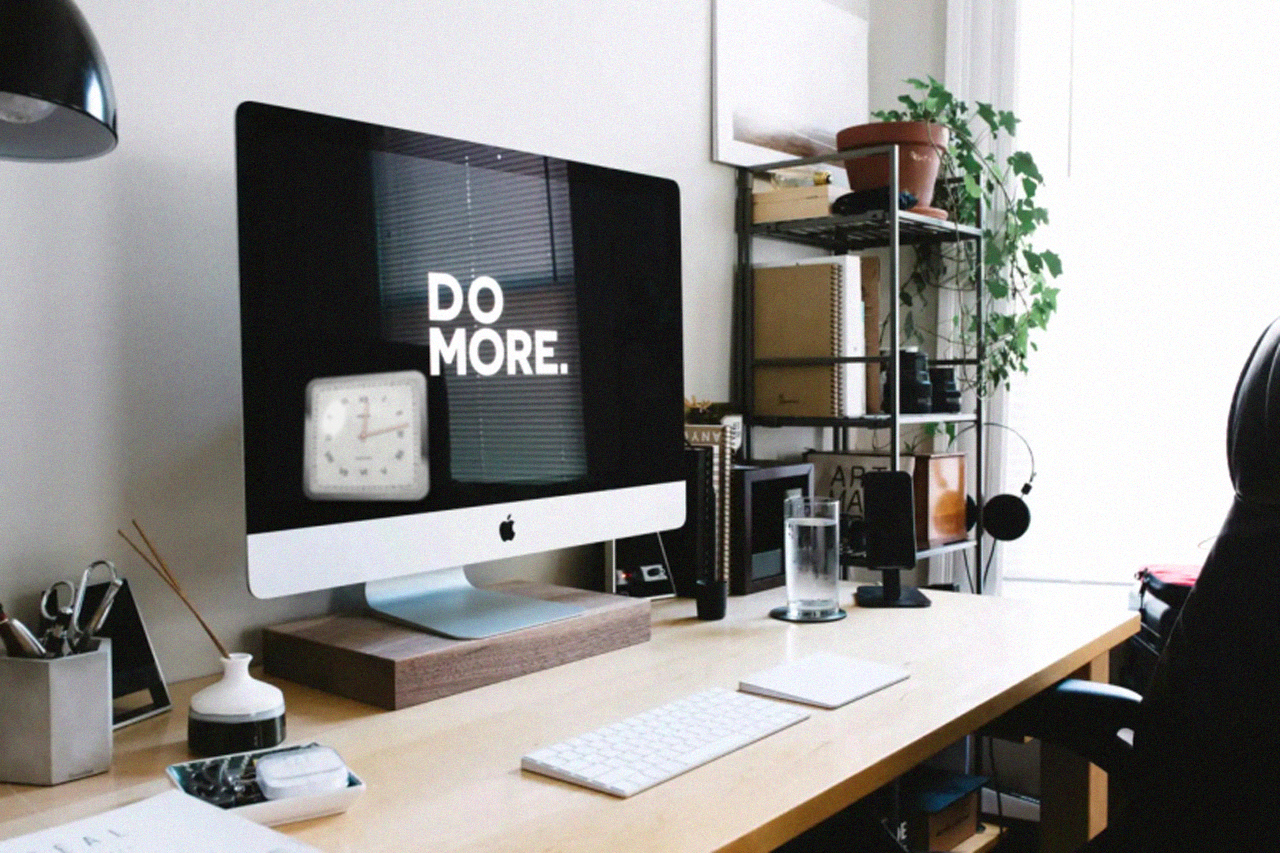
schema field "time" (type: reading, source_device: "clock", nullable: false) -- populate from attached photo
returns 12:13
